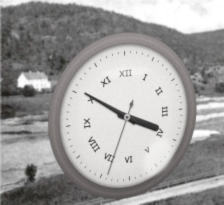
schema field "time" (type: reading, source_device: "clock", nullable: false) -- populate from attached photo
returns 3:50:34
